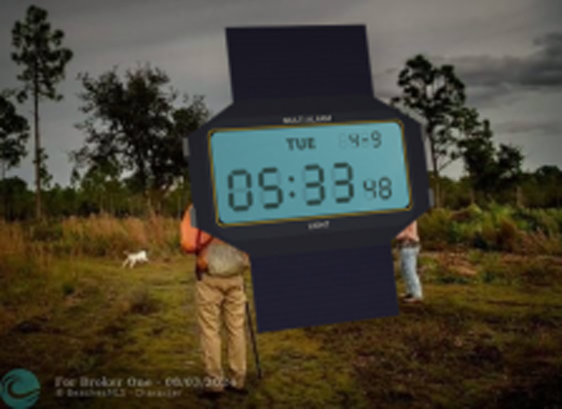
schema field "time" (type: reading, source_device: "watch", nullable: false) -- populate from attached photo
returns 5:33:48
